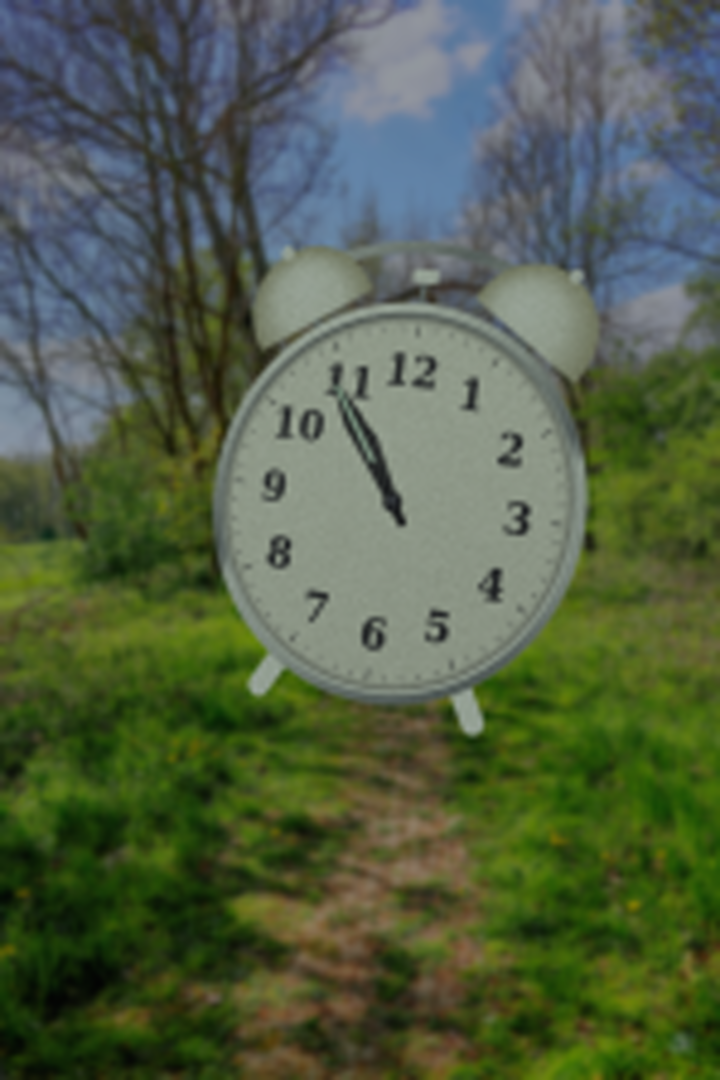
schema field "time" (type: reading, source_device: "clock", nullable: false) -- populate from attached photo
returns 10:54
